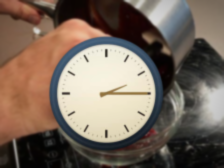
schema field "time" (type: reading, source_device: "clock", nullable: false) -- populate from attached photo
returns 2:15
